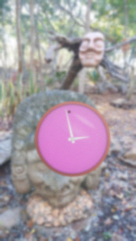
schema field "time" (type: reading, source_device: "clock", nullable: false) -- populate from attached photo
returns 2:59
